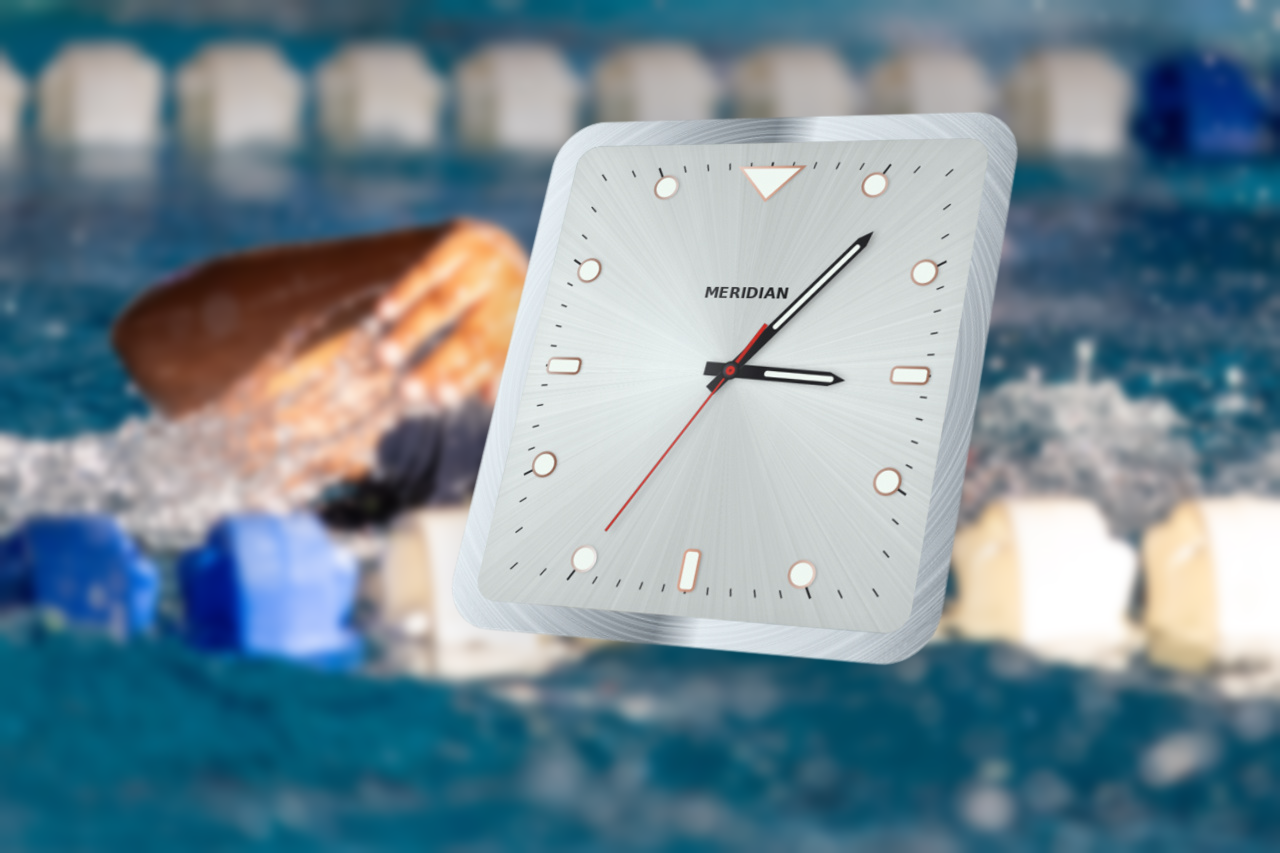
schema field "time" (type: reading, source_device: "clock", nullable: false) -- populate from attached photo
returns 3:06:35
